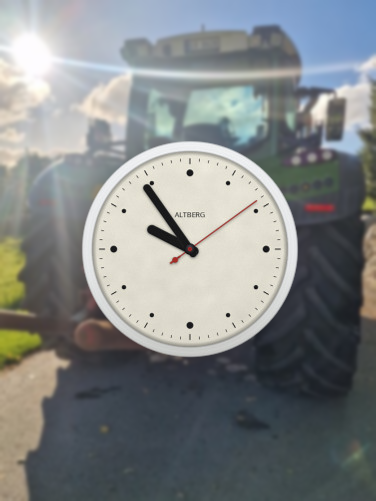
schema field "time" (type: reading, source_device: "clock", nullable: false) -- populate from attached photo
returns 9:54:09
